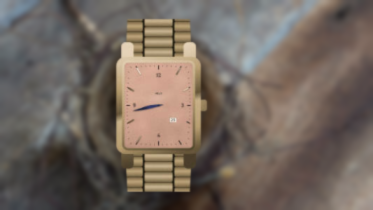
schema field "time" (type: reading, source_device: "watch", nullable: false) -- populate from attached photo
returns 8:43
